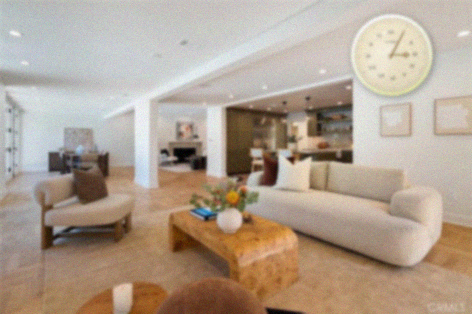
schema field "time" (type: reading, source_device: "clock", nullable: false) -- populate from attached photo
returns 3:05
